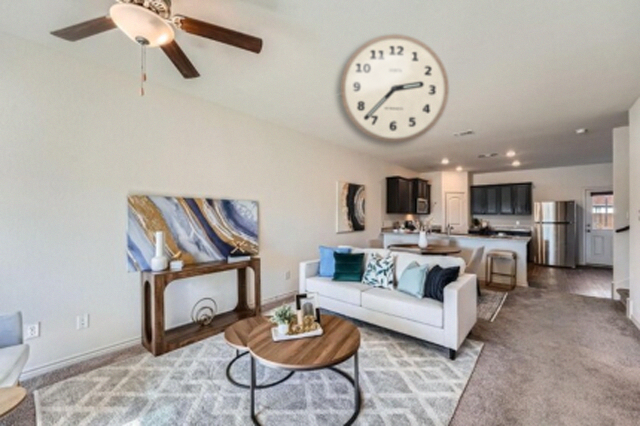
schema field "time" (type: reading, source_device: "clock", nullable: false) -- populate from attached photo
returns 2:37
